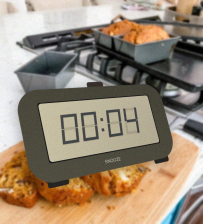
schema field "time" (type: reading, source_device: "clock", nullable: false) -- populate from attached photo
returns 0:04
